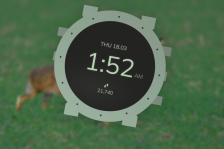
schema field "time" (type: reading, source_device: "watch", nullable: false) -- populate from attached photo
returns 1:52
